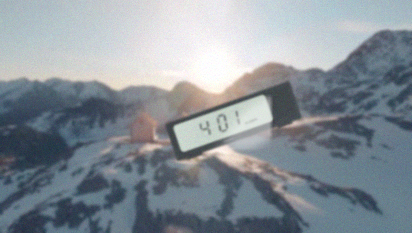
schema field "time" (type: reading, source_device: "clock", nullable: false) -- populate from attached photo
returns 4:01
